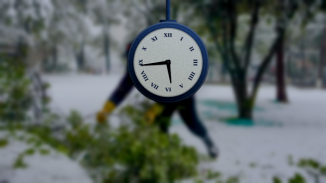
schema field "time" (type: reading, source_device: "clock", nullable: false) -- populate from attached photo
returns 5:44
